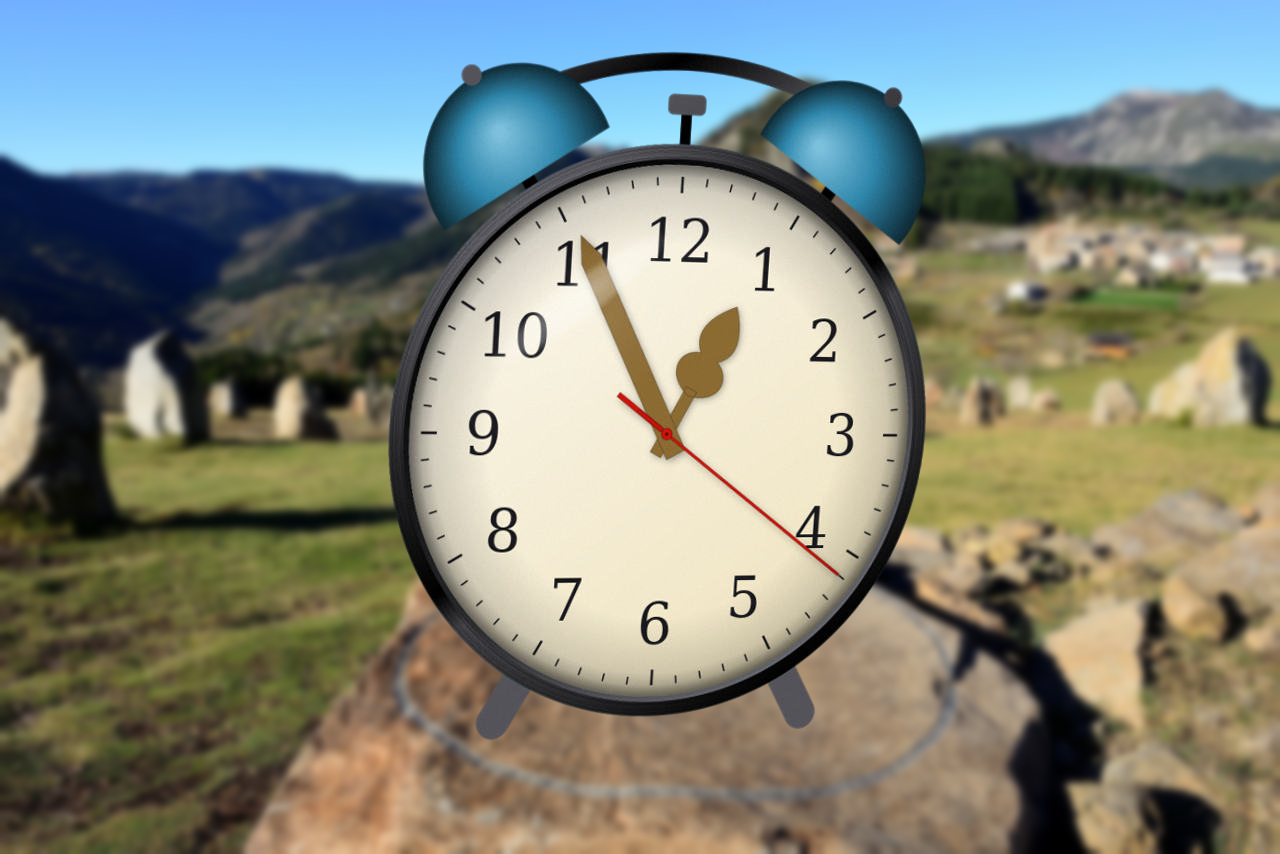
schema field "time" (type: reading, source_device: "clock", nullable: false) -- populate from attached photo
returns 12:55:21
